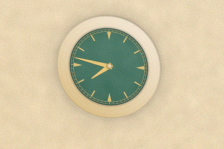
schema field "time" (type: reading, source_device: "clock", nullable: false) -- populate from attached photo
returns 7:47
